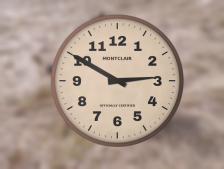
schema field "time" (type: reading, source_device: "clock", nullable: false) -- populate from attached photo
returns 2:50
